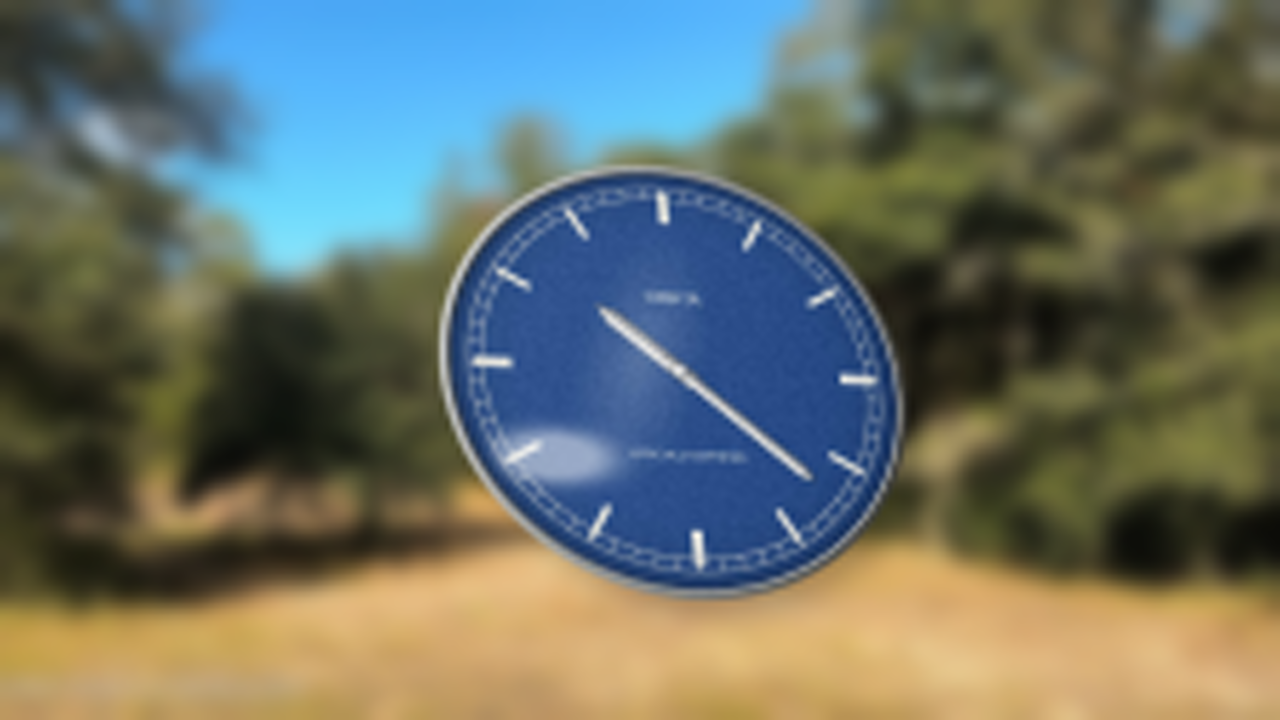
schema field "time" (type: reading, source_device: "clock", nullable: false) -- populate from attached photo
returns 10:22
